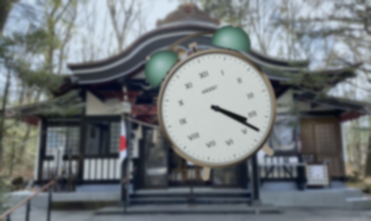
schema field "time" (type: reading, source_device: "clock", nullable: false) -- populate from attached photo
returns 4:23
